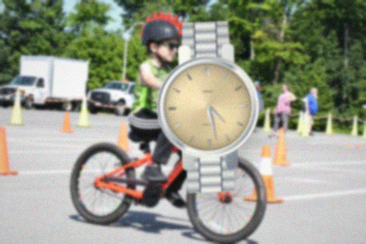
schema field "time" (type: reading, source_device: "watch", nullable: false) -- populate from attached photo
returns 4:28
